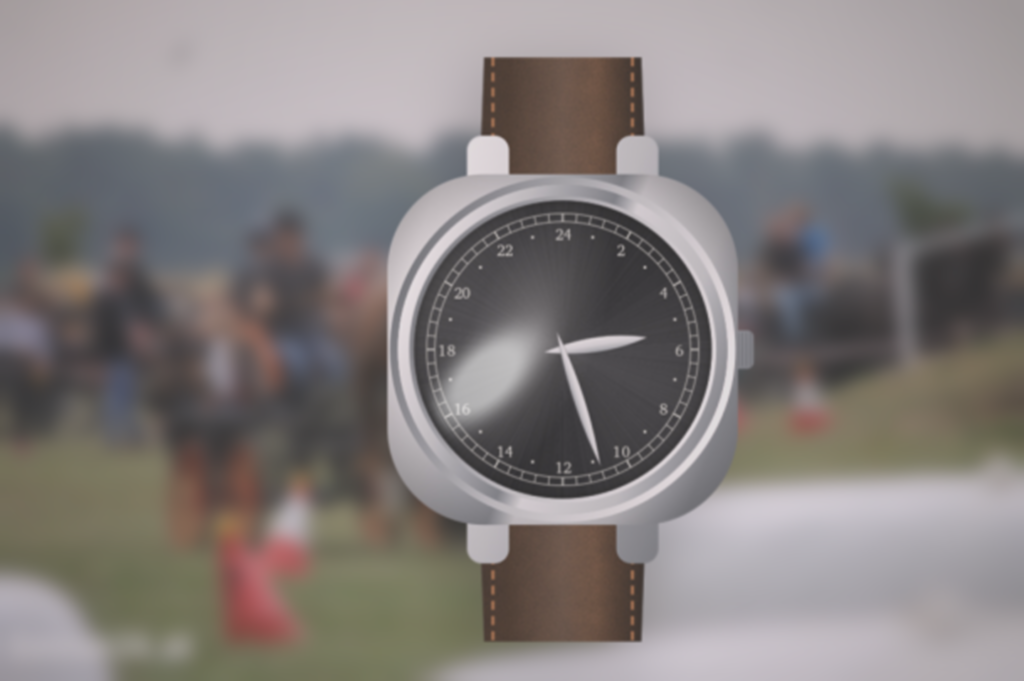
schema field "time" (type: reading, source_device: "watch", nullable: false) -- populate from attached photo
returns 5:27
